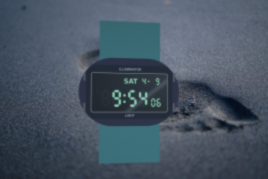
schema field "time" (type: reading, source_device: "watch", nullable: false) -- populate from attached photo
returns 9:54
